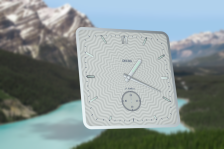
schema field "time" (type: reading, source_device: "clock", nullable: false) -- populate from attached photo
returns 1:19
